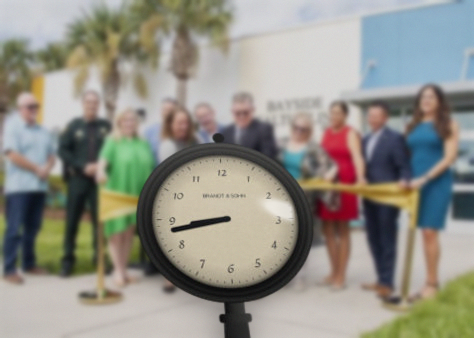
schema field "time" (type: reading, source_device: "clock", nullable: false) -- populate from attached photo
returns 8:43
